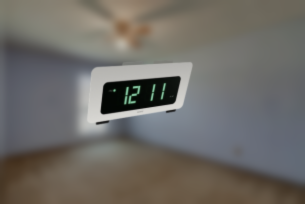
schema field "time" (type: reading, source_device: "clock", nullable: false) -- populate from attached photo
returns 12:11
